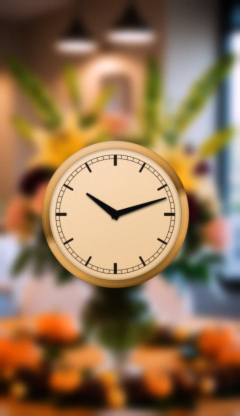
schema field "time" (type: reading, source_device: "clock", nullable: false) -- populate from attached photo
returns 10:12
